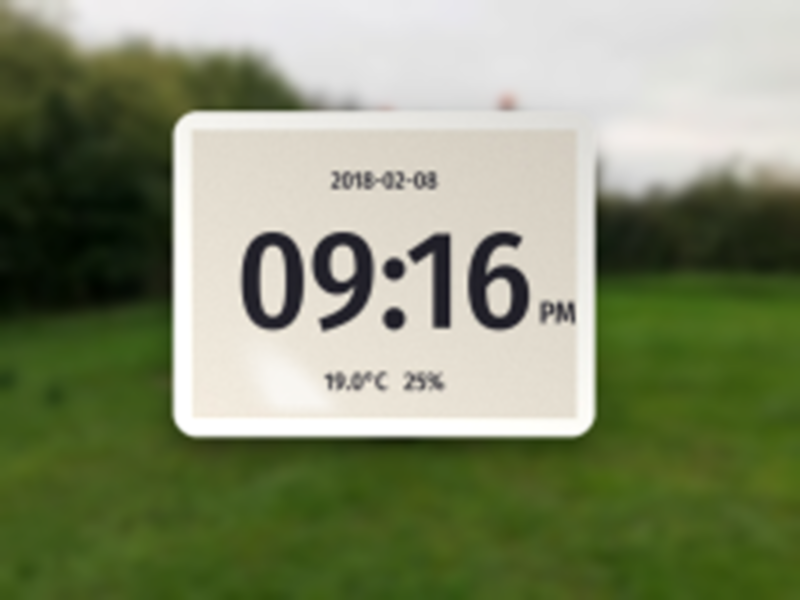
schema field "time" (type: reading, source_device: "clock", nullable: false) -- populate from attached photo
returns 9:16
